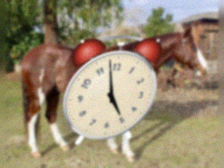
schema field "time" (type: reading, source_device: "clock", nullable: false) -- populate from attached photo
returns 4:58
